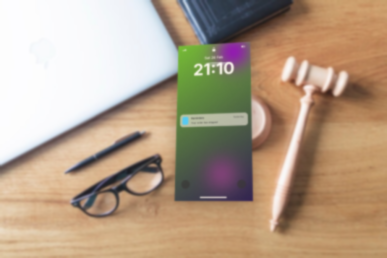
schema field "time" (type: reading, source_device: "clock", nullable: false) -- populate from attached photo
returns 21:10
